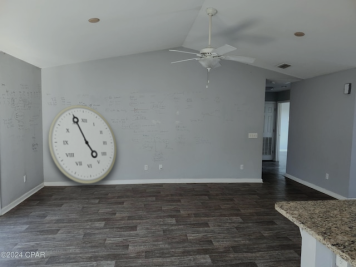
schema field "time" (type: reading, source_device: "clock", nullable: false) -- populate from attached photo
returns 4:56
